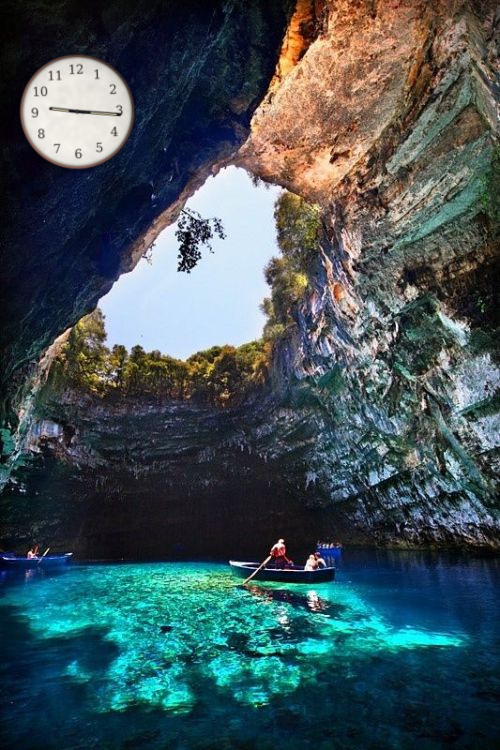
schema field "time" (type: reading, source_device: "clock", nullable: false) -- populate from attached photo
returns 9:16
